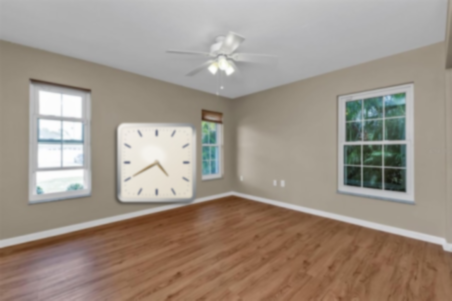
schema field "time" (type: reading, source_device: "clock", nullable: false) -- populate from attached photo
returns 4:40
